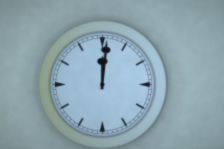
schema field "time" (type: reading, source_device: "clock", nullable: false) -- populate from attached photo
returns 12:01
